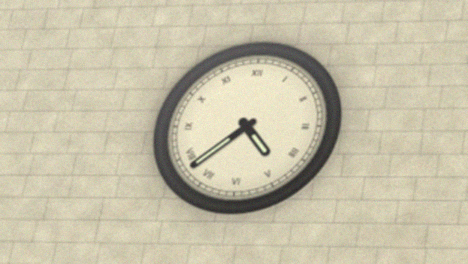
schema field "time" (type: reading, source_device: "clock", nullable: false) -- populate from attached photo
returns 4:38
